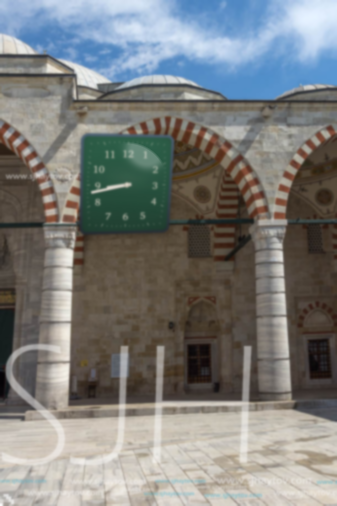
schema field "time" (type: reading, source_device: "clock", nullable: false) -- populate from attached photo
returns 8:43
